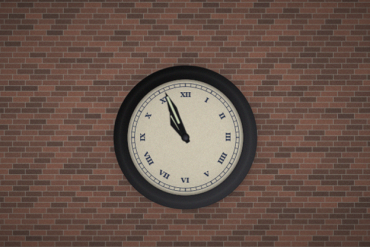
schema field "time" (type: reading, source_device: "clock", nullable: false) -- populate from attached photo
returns 10:56
